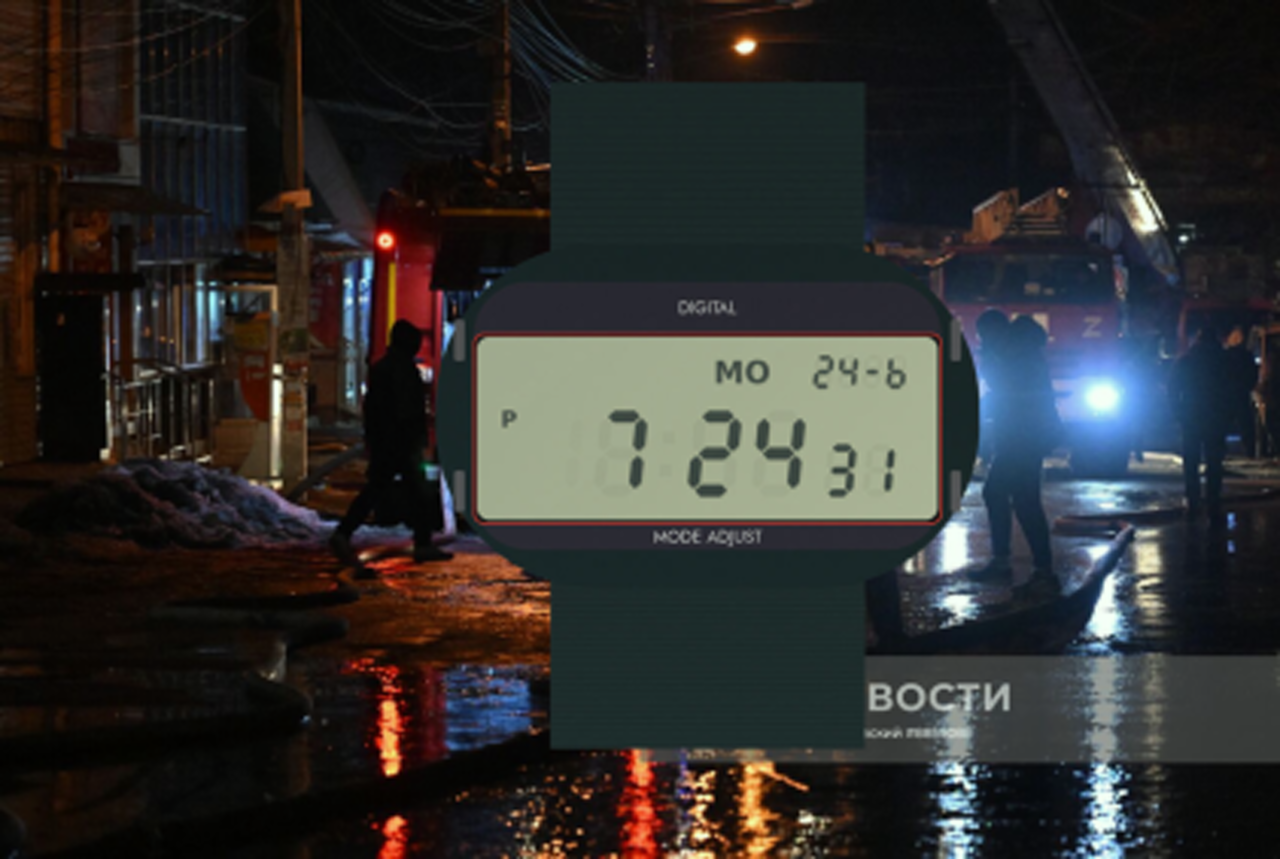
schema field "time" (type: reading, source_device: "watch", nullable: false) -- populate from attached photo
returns 7:24:31
